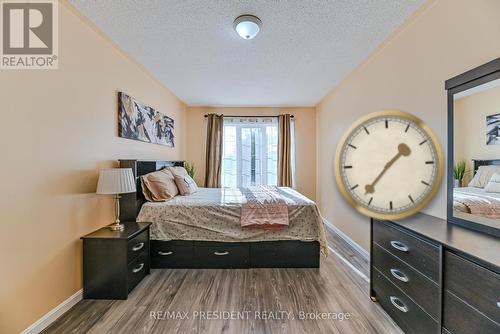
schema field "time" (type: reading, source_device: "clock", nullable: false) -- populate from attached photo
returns 1:37
